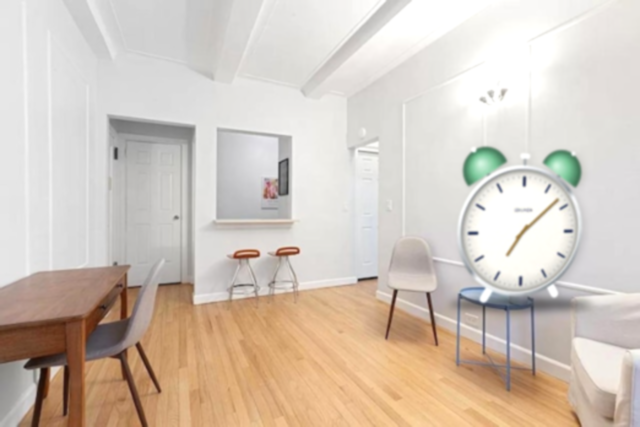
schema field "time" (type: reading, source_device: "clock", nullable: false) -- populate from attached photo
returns 7:08
